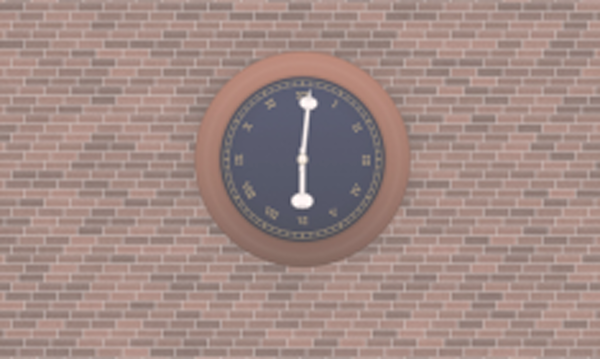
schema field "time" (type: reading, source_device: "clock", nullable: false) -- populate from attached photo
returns 6:01
